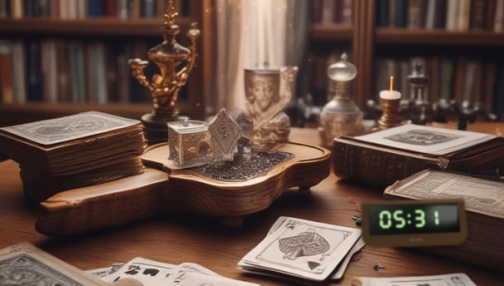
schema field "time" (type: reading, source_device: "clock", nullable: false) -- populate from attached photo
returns 5:31
